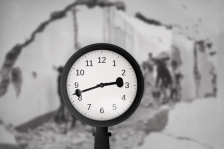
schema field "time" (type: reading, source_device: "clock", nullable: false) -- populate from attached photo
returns 2:42
